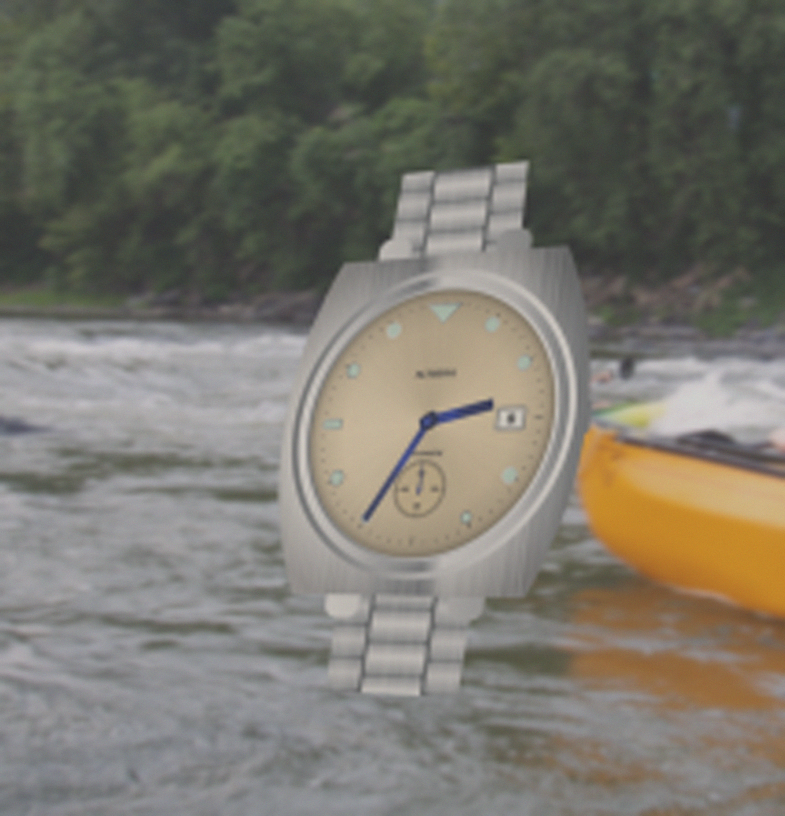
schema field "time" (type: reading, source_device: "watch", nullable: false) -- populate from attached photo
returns 2:35
